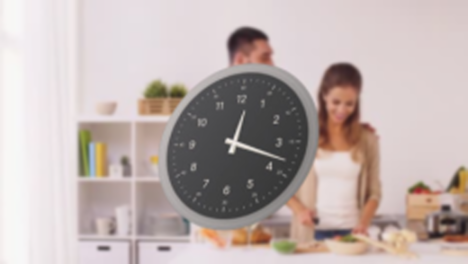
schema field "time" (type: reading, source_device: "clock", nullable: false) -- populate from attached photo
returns 12:18
